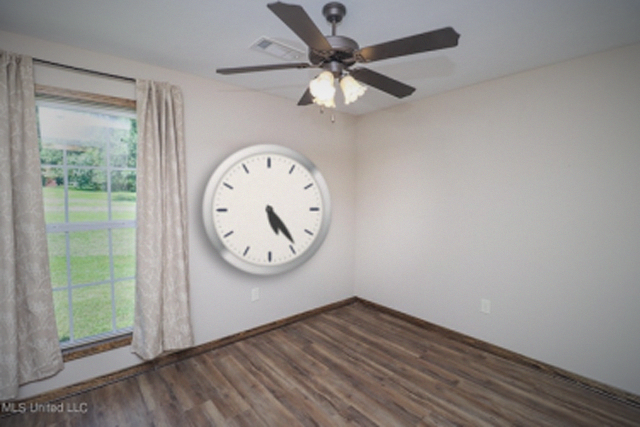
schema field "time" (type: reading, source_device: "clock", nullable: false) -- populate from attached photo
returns 5:24
